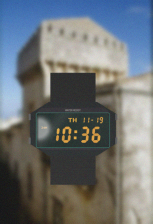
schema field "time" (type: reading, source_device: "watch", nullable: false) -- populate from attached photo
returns 10:36
